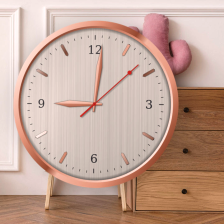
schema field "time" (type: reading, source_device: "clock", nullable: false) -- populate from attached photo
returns 9:01:08
